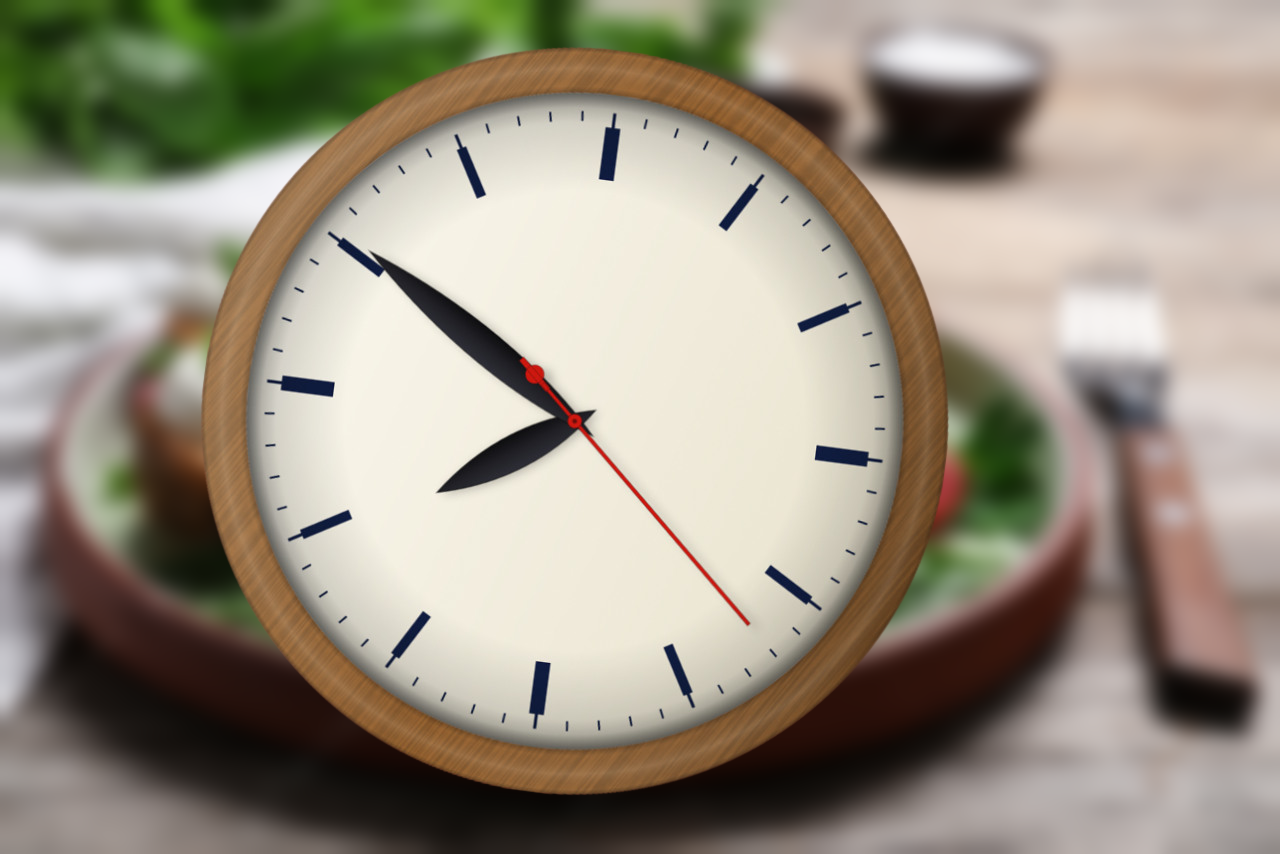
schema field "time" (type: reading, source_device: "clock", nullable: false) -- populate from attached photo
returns 7:50:22
